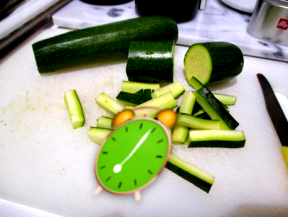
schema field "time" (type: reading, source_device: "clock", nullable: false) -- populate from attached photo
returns 7:04
